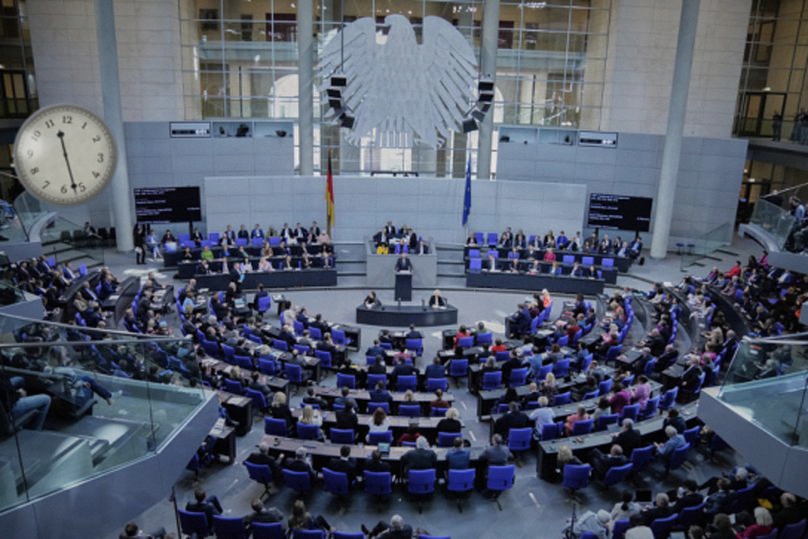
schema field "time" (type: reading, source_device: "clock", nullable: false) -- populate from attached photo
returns 11:27
